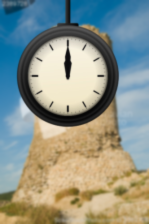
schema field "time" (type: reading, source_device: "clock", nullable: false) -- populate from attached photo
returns 12:00
